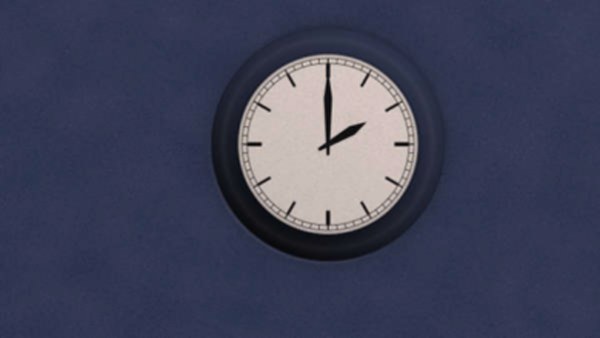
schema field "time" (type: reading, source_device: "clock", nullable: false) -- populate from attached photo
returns 2:00
